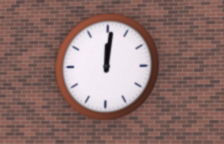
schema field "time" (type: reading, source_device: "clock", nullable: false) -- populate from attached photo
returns 12:01
